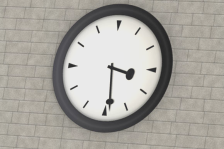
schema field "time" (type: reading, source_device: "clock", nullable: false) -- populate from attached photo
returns 3:29
